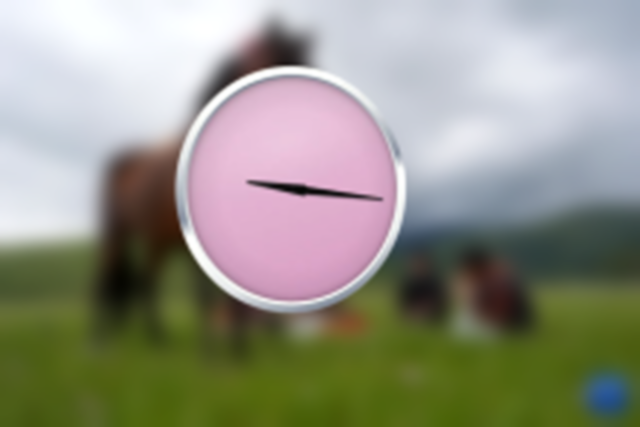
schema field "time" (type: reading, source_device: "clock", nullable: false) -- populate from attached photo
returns 9:16
